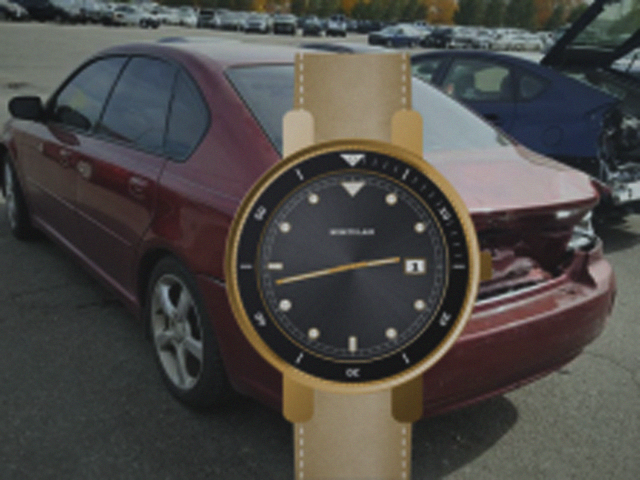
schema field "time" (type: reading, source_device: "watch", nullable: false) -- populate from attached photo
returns 2:43
